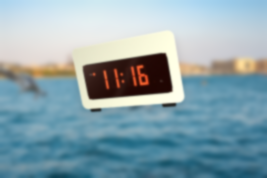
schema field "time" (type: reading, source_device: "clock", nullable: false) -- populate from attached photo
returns 11:16
